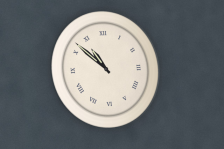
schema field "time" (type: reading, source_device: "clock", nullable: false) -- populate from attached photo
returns 10:52
